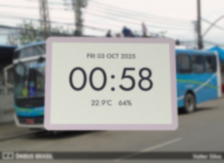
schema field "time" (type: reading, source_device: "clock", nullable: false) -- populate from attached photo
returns 0:58
